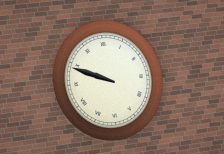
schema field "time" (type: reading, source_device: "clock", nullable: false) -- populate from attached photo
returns 9:49
